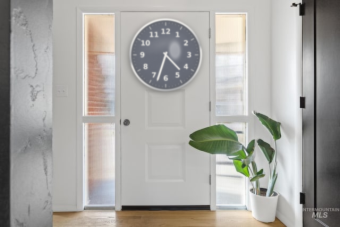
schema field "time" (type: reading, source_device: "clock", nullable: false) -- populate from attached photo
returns 4:33
